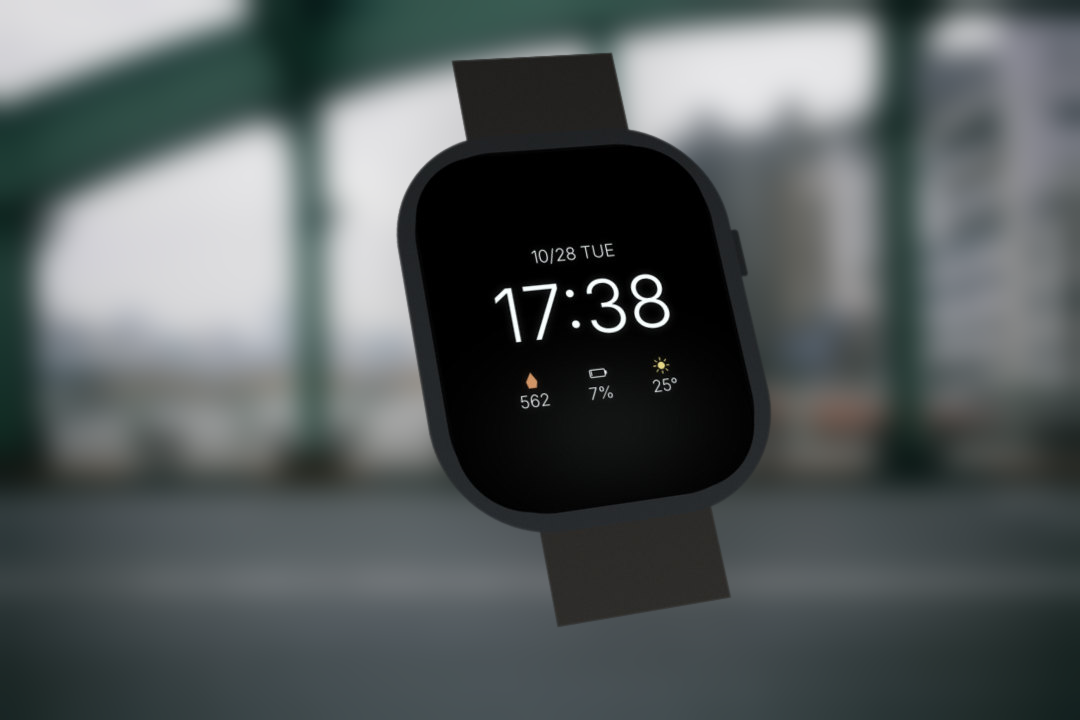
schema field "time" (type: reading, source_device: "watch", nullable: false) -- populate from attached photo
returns 17:38
